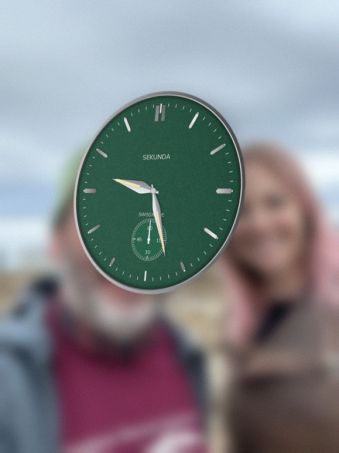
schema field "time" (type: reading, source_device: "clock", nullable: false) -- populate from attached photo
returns 9:27
